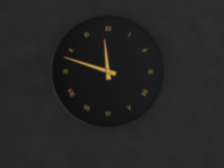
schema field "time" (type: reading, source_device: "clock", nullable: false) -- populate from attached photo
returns 11:48
